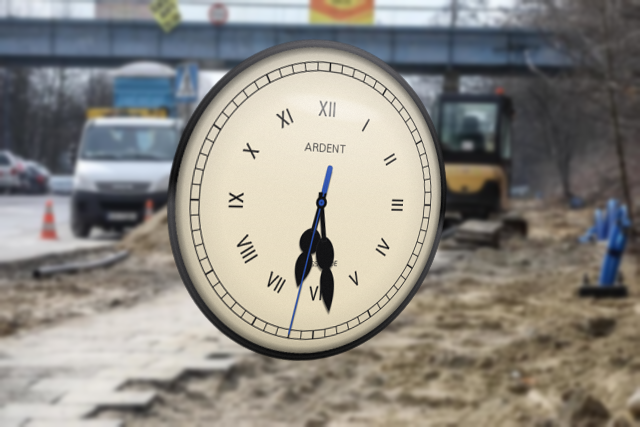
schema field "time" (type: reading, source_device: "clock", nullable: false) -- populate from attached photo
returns 6:28:32
